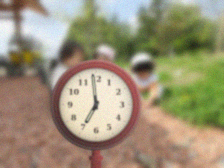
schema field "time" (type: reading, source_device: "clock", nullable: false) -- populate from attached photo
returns 6:59
